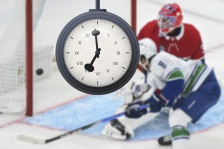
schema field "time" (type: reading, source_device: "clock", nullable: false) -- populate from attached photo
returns 6:59
